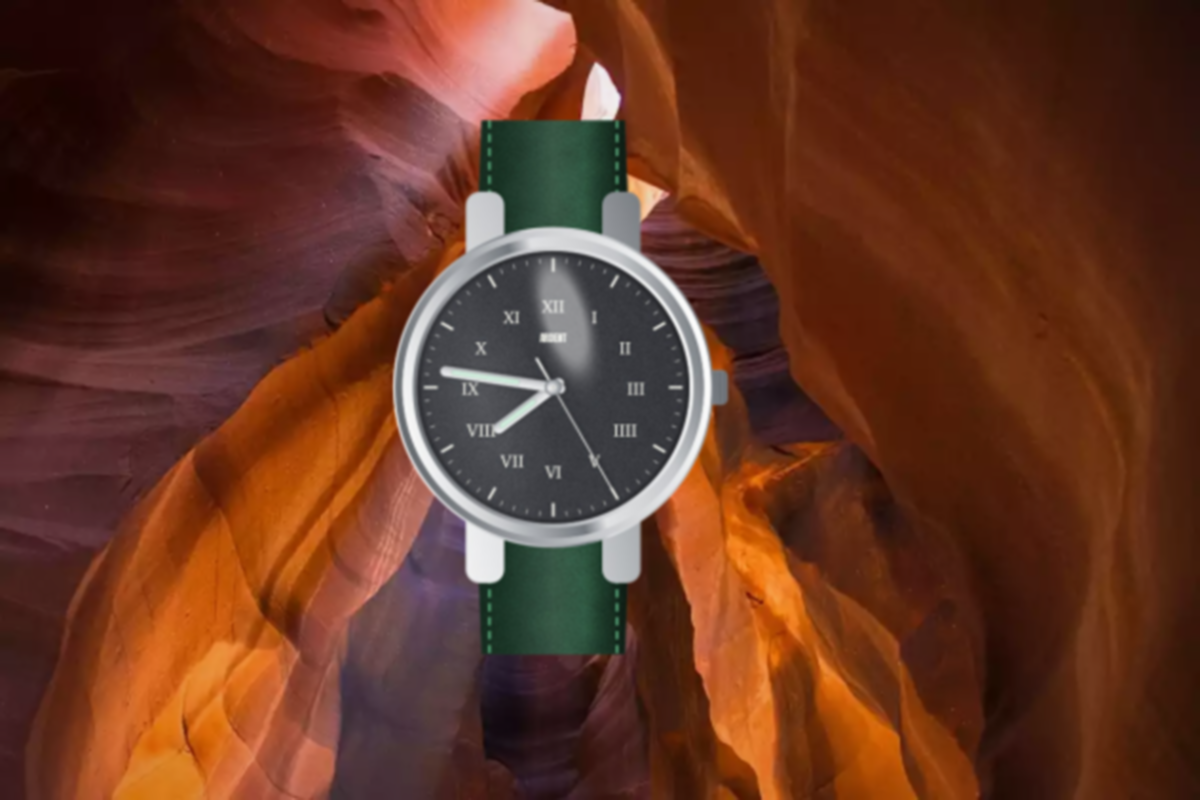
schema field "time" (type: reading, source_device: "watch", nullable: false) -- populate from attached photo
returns 7:46:25
